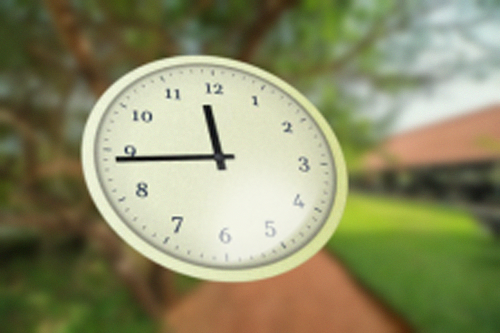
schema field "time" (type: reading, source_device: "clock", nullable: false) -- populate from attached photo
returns 11:44
